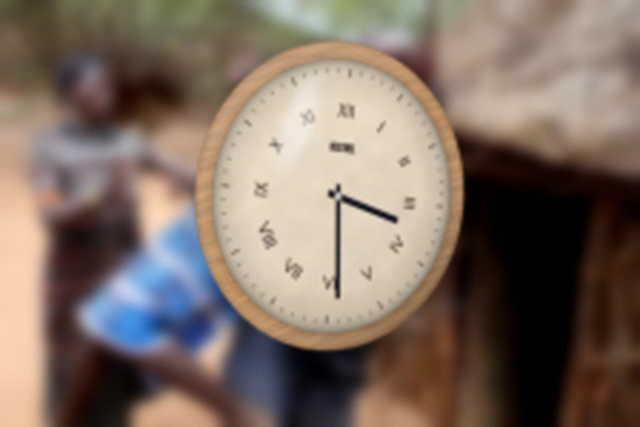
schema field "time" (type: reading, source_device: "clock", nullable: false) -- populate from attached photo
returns 3:29
